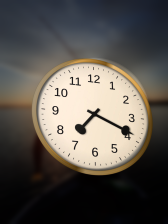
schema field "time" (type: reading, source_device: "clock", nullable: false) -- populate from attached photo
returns 7:19
